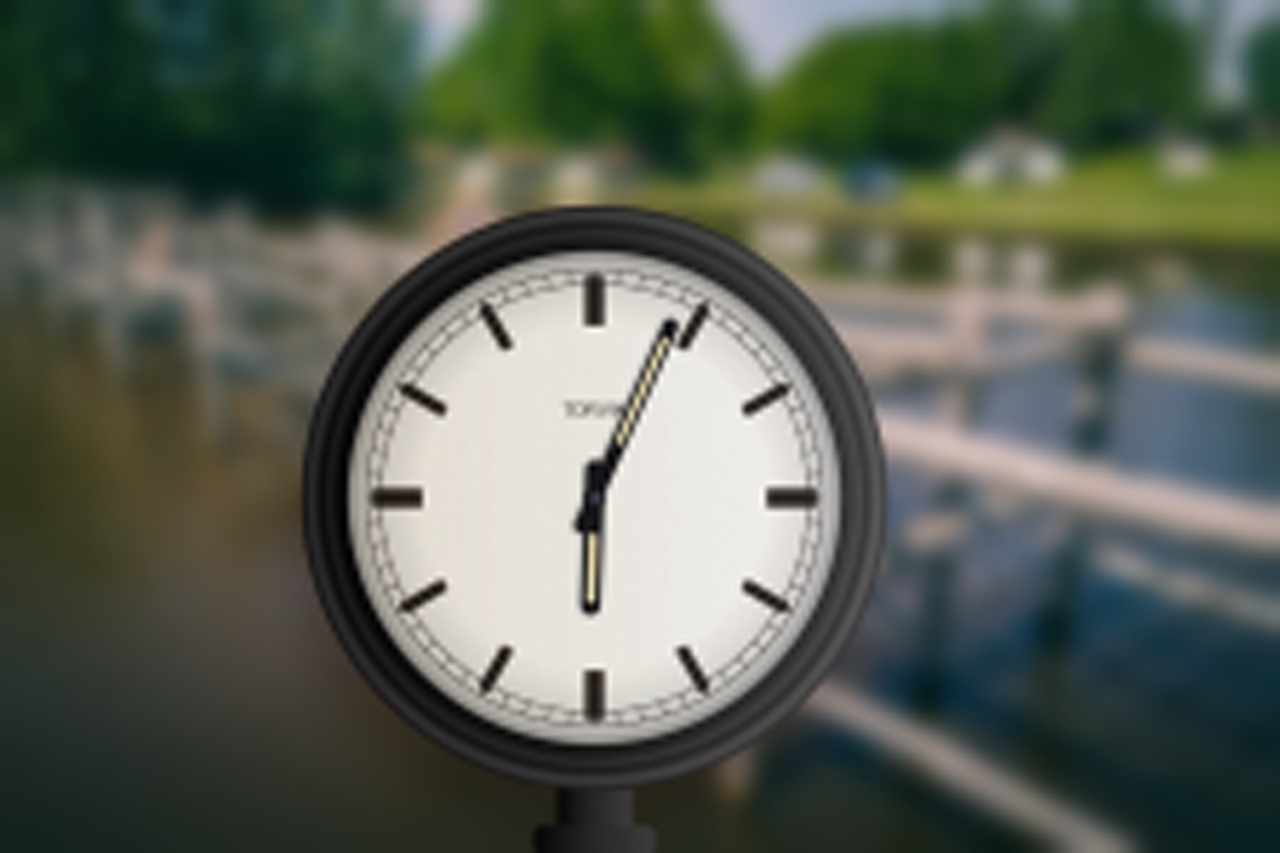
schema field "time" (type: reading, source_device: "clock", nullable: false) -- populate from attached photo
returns 6:04
